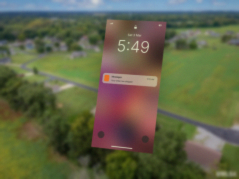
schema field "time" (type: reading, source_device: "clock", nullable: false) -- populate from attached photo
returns 5:49
